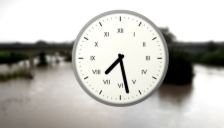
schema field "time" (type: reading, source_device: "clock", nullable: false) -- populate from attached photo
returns 7:28
